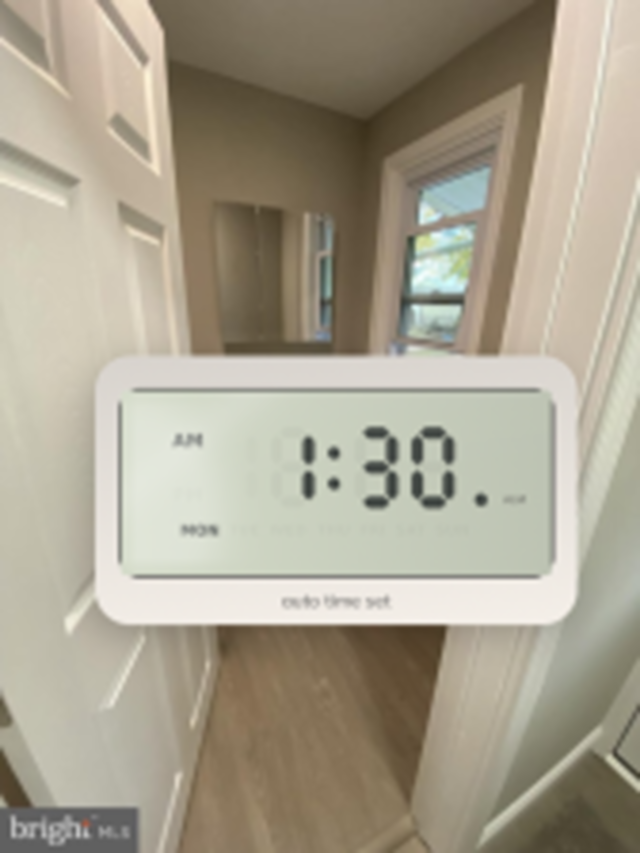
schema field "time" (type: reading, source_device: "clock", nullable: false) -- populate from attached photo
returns 1:30
